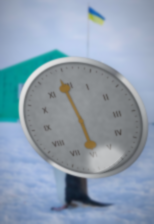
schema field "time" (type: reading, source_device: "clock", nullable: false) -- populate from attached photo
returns 5:59
